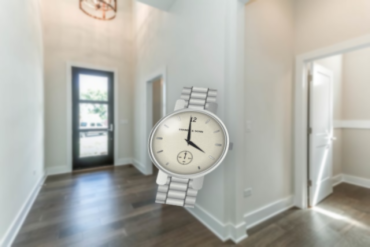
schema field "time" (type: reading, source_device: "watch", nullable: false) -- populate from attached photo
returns 3:59
